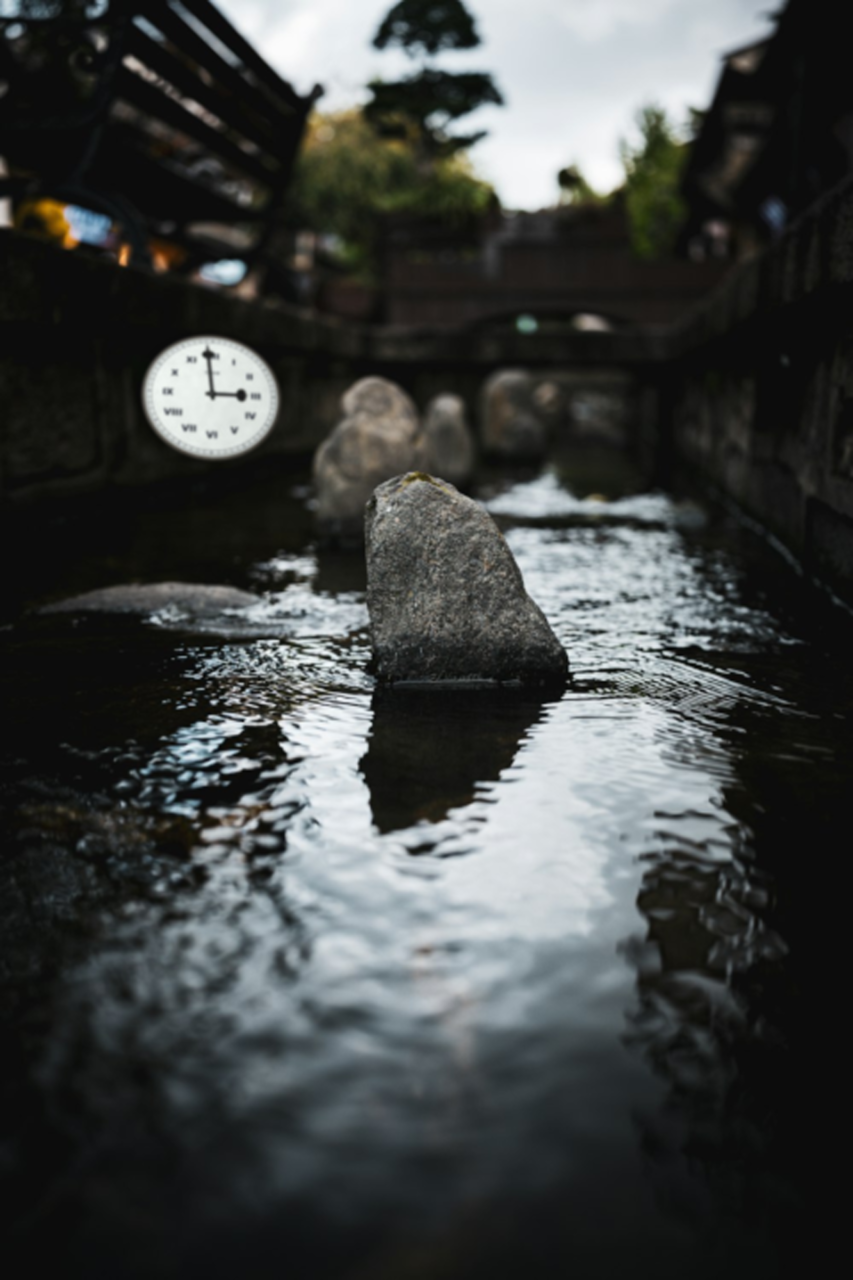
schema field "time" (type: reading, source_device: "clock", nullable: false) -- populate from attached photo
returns 2:59
